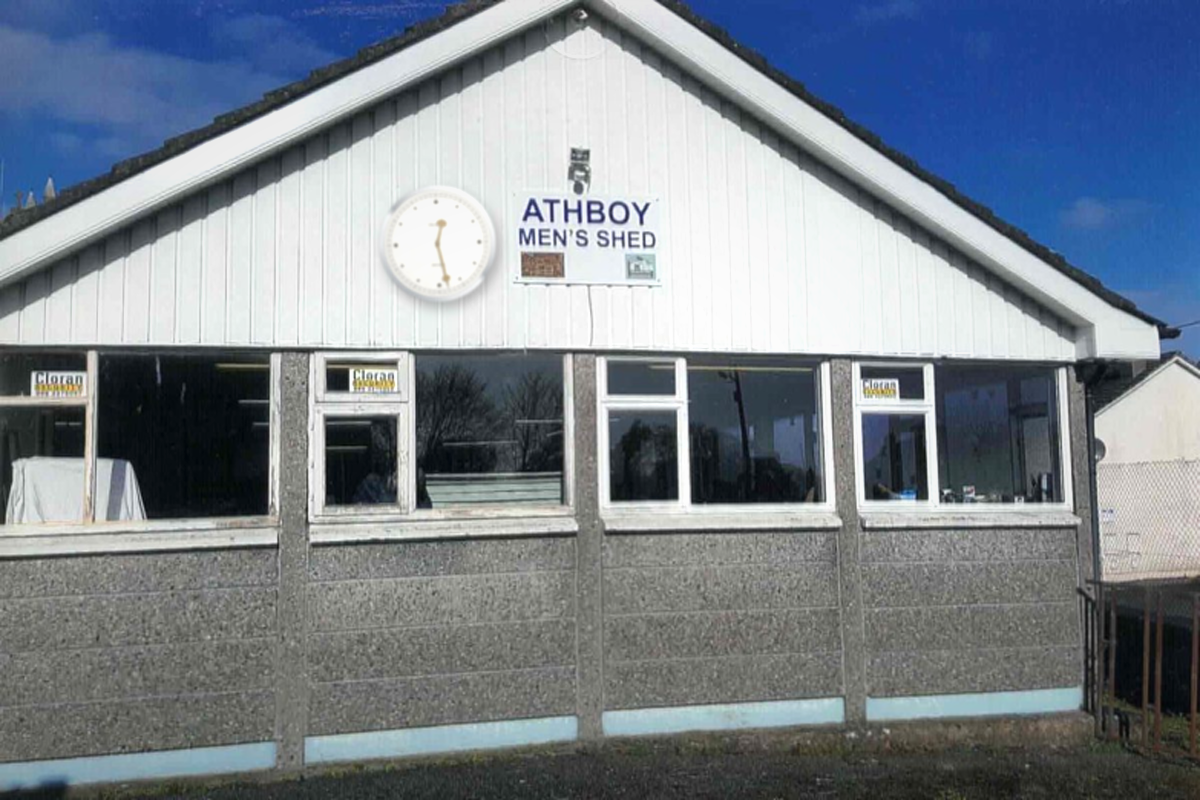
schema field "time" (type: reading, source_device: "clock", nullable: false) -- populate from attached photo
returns 12:28
